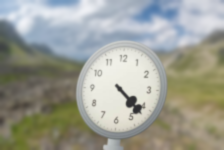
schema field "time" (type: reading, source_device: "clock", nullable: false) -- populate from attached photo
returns 4:22
